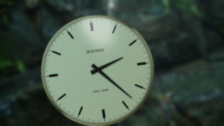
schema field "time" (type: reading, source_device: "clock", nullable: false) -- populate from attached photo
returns 2:23
